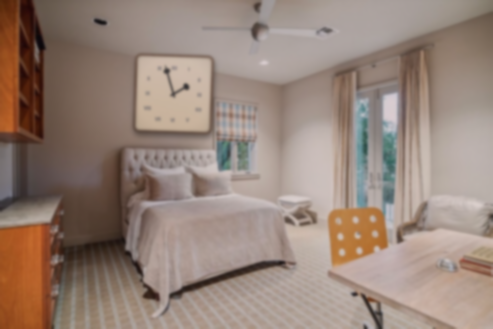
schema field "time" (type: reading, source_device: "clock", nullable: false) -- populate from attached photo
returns 1:57
